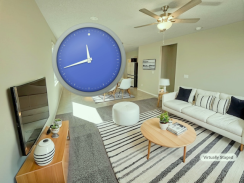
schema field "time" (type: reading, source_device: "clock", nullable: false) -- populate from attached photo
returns 11:42
